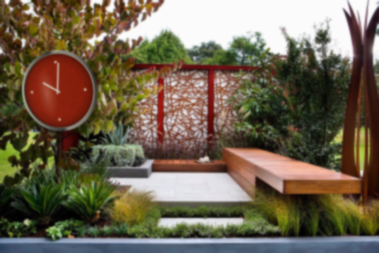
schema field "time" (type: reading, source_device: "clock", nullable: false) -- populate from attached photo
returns 10:01
